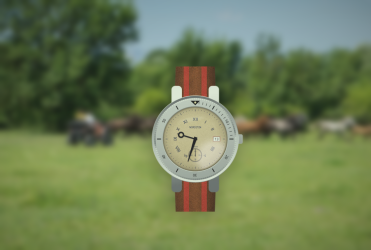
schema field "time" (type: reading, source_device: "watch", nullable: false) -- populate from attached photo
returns 9:33
